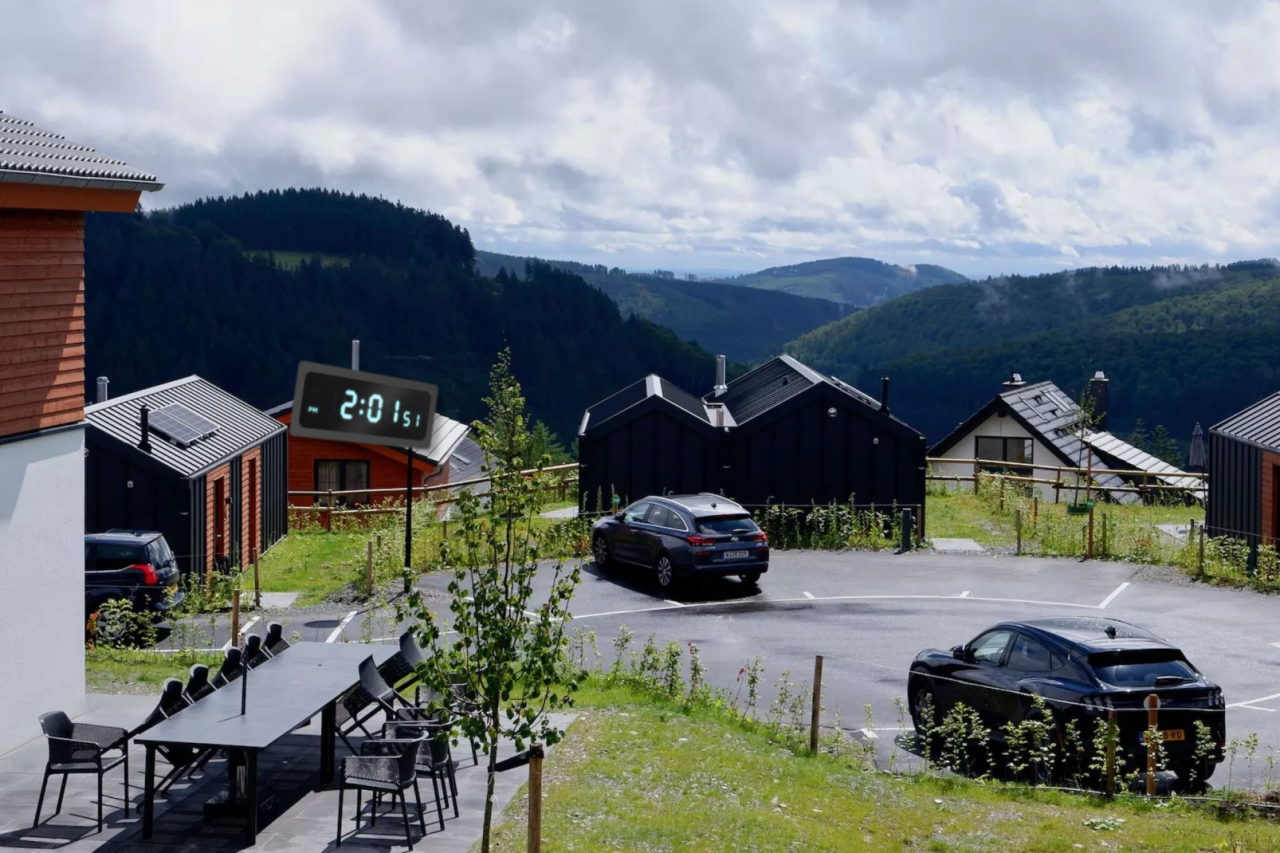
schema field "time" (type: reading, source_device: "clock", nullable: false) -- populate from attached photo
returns 2:01:51
